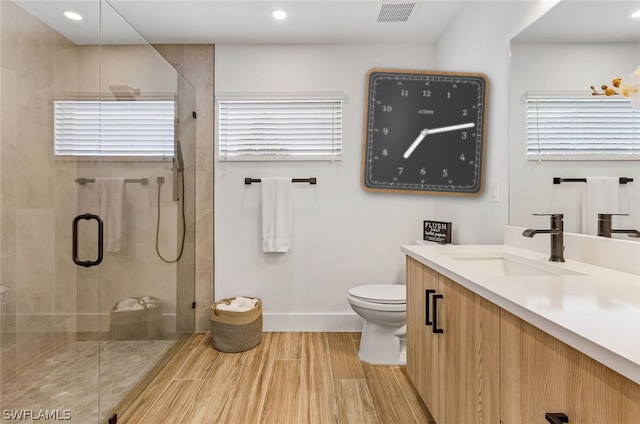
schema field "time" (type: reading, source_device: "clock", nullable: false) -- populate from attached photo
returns 7:13
